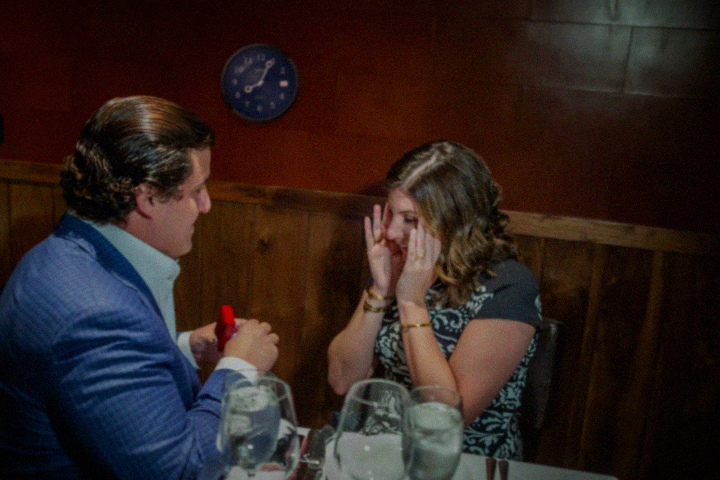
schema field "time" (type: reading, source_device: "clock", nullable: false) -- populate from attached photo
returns 8:04
